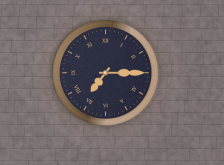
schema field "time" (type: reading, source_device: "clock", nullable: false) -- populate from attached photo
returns 7:15
